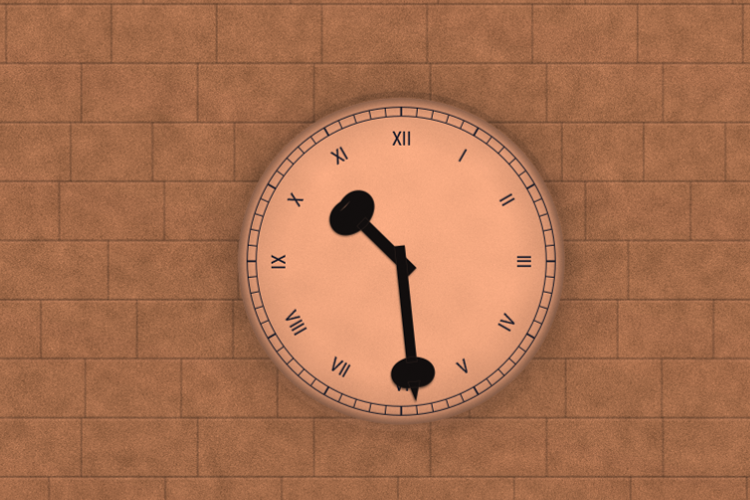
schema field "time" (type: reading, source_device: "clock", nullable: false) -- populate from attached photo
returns 10:29
